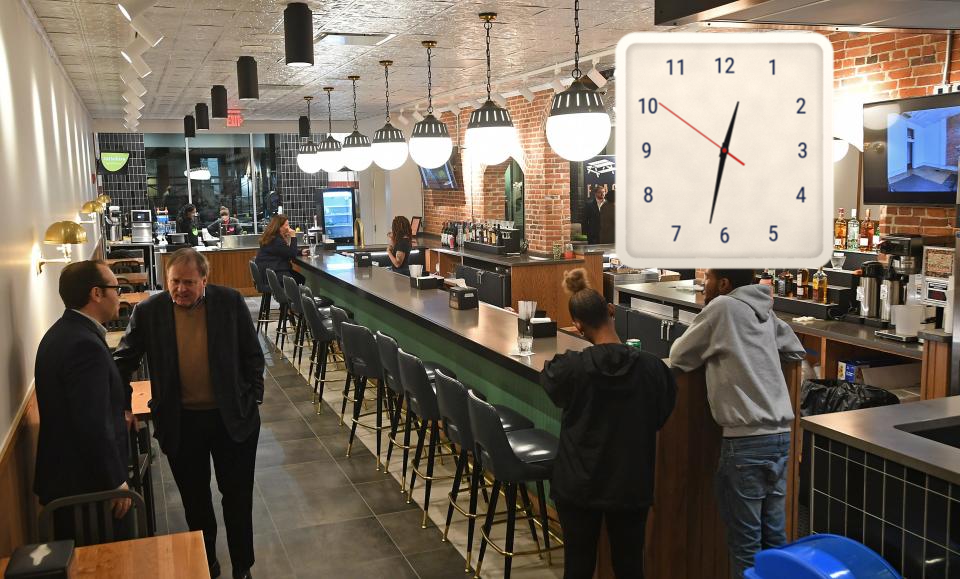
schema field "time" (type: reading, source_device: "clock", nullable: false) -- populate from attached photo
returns 12:31:51
